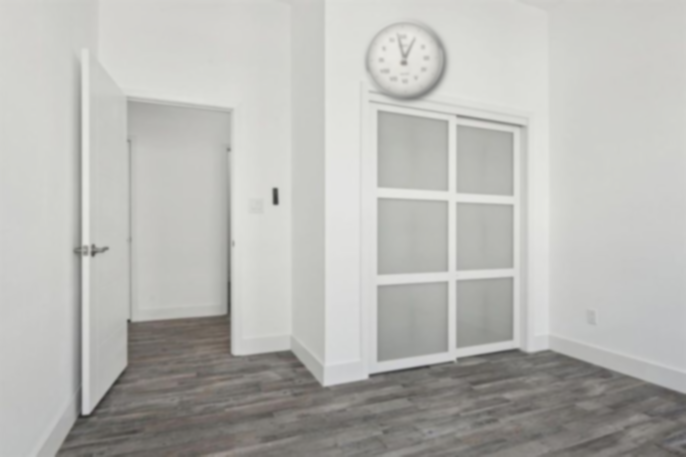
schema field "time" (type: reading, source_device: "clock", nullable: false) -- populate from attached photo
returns 12:58
